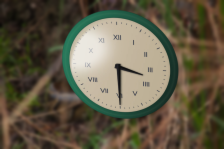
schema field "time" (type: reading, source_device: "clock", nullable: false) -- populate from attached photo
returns 3:30
